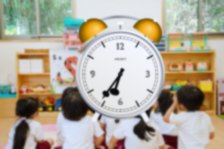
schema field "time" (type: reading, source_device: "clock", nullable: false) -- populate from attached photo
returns 6:36
